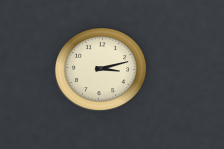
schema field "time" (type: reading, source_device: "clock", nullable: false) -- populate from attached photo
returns 3:12
